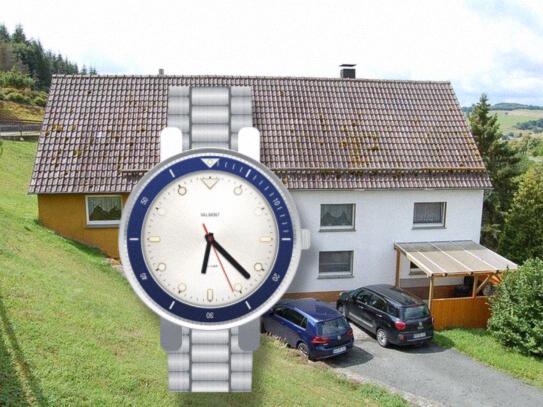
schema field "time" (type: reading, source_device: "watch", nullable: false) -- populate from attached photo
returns 6:22:26
